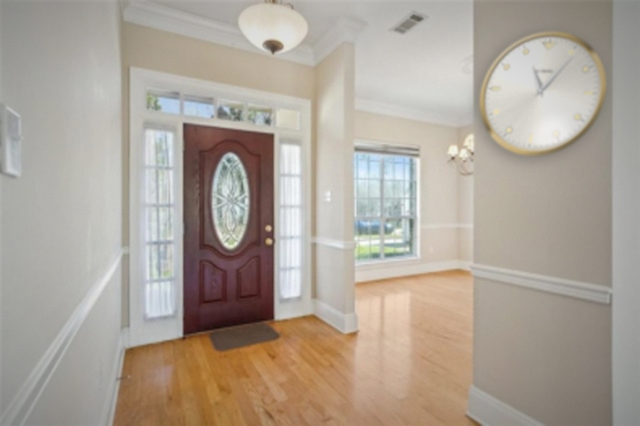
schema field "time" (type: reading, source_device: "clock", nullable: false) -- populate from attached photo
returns 11:06
